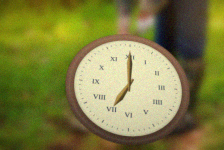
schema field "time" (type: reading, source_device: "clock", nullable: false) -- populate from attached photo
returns 7:00
